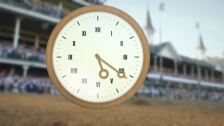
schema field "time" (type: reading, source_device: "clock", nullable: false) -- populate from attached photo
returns 5:21
